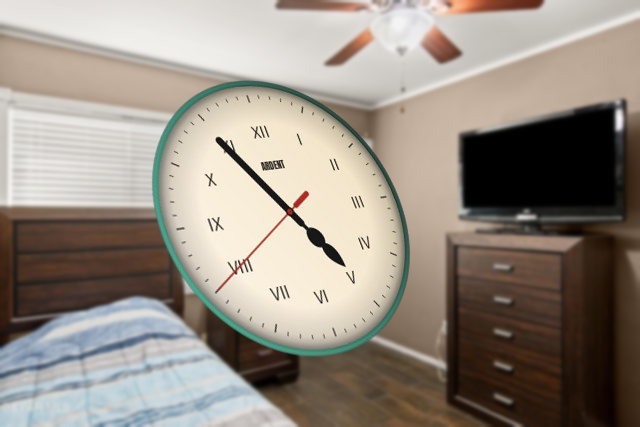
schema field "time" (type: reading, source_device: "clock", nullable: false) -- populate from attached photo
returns 4:54:40
